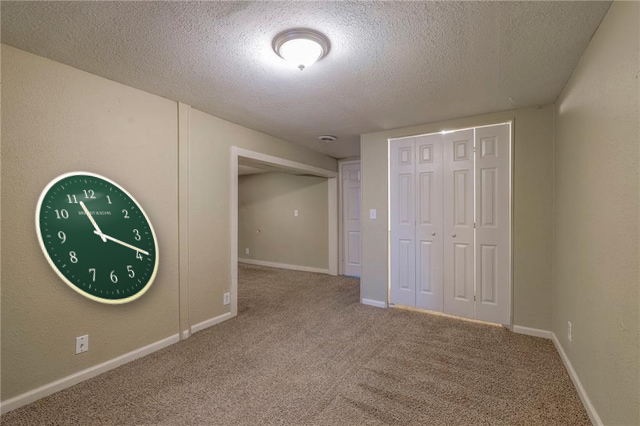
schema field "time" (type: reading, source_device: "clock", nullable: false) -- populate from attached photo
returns 11:19
